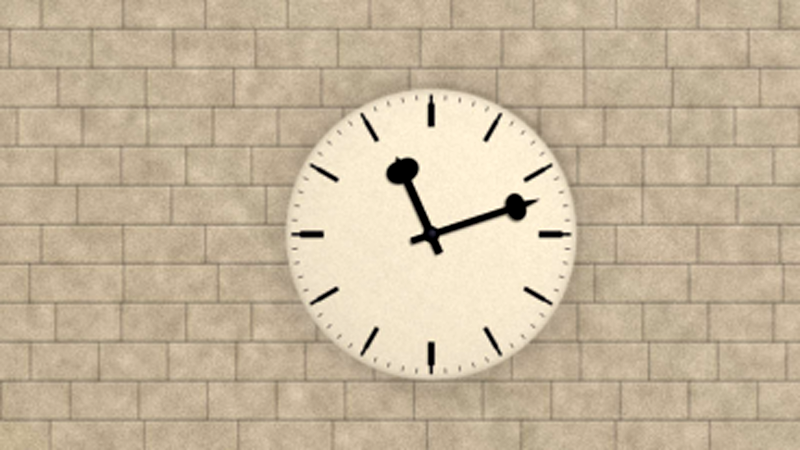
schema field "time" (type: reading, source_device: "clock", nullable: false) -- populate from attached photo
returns 11:12
